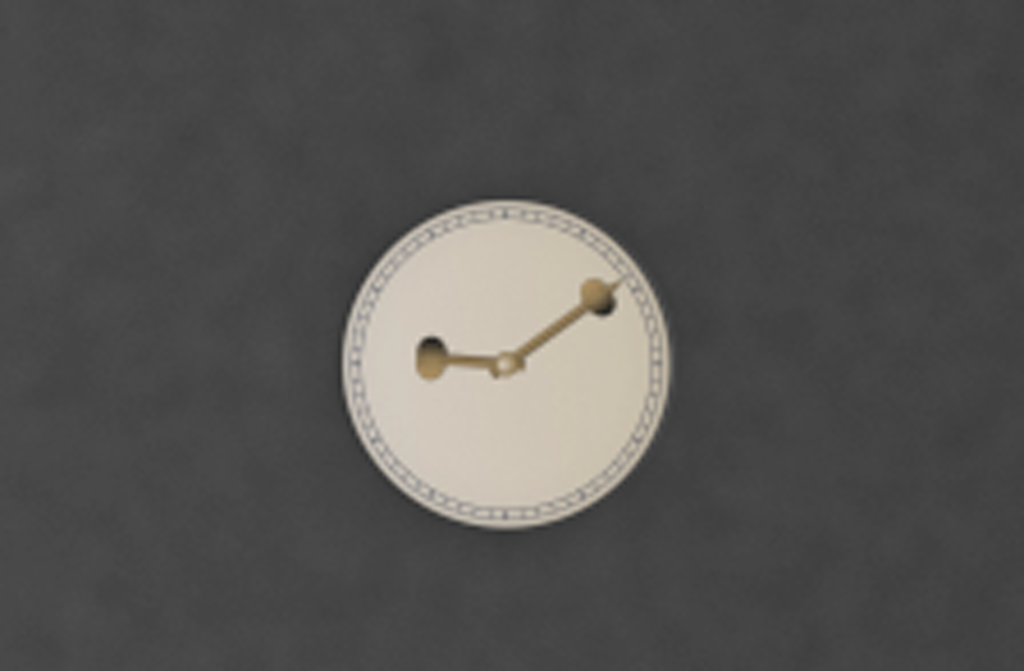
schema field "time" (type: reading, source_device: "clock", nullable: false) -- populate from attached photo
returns 9:09
